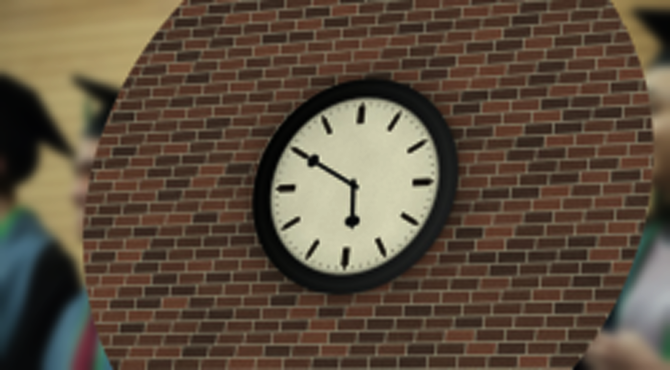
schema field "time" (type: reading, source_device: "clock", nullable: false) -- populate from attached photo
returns 5:50
